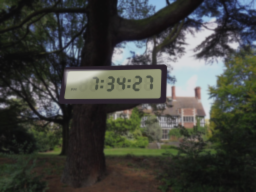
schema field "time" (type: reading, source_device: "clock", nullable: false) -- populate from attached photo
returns 7:34:27
